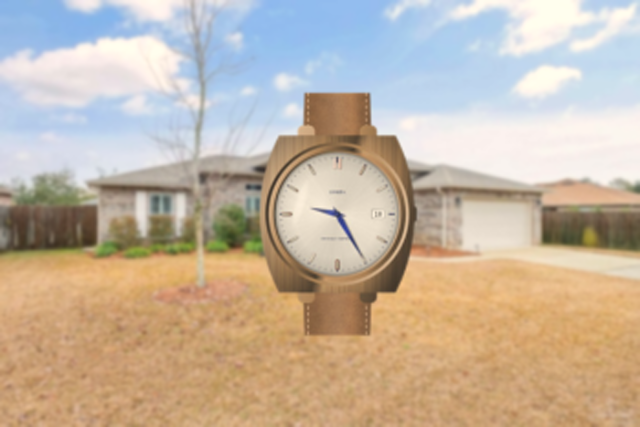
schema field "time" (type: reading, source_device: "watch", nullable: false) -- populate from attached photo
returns 9:25
